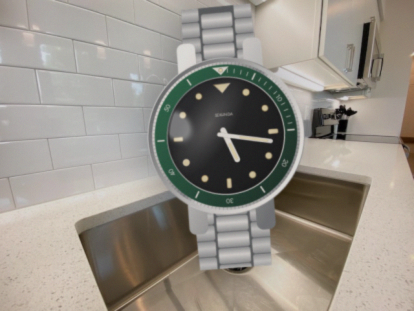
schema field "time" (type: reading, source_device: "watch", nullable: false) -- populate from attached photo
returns 5:17
